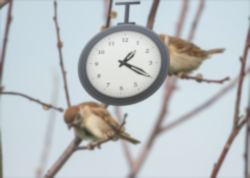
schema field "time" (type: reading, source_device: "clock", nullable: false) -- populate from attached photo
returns 1:20
